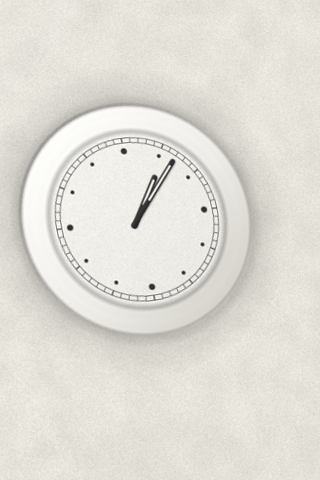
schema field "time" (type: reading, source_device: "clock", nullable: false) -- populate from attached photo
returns 1:07
